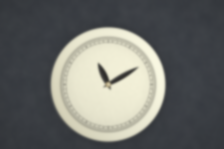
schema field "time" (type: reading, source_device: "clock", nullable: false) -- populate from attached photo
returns 11:10
